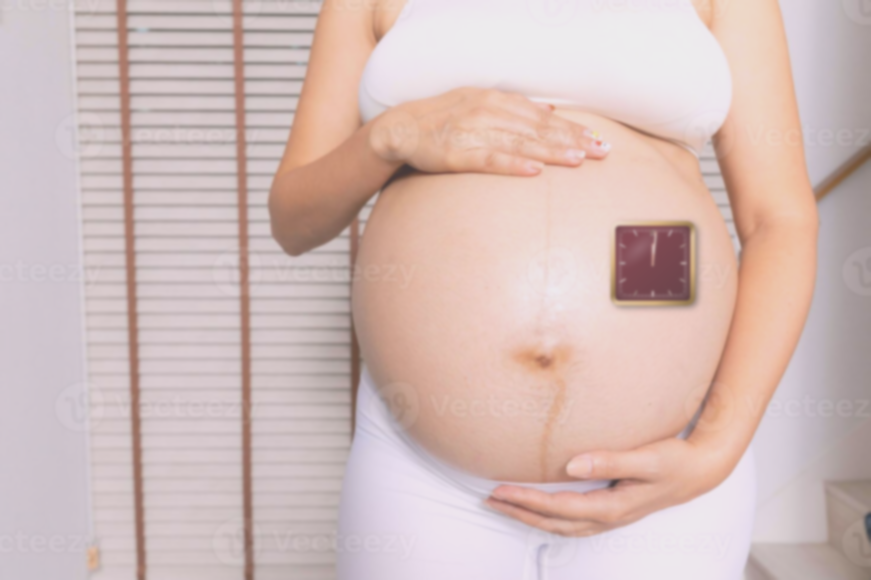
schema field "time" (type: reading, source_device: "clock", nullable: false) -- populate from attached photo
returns 12:01
